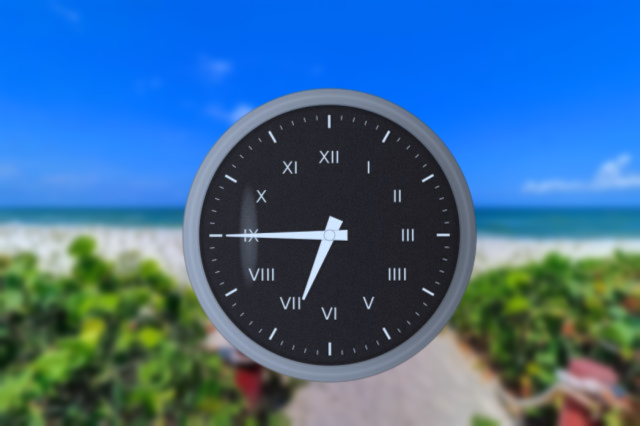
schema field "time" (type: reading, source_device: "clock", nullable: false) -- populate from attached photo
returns 6:45
